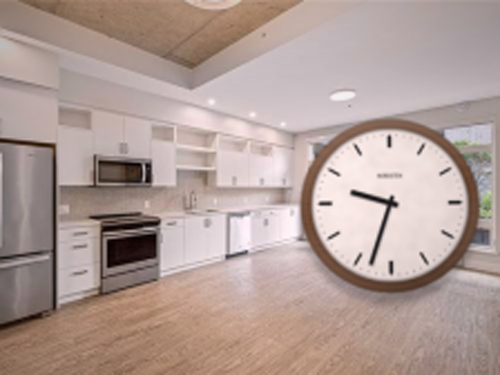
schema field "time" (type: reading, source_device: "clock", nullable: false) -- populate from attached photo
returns 9:33
